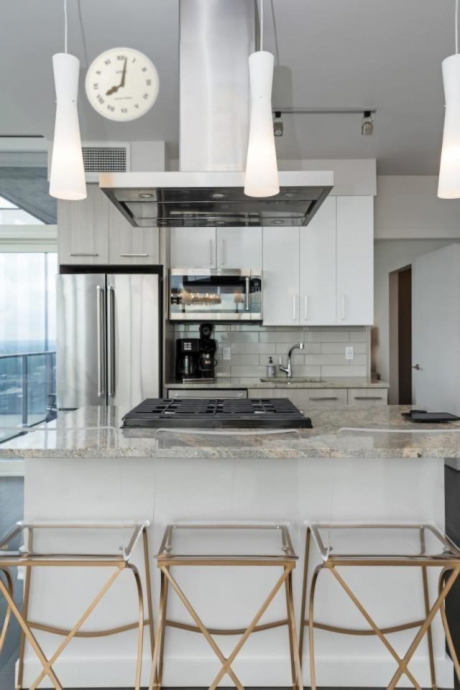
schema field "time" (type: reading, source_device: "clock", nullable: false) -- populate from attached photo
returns 8:02
